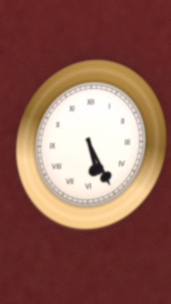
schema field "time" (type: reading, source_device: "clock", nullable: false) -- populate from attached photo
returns 5:25
